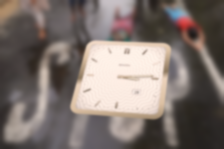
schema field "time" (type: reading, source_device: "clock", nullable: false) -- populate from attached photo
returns 3:14
